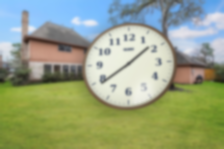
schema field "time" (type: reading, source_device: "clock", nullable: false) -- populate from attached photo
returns 1:39
